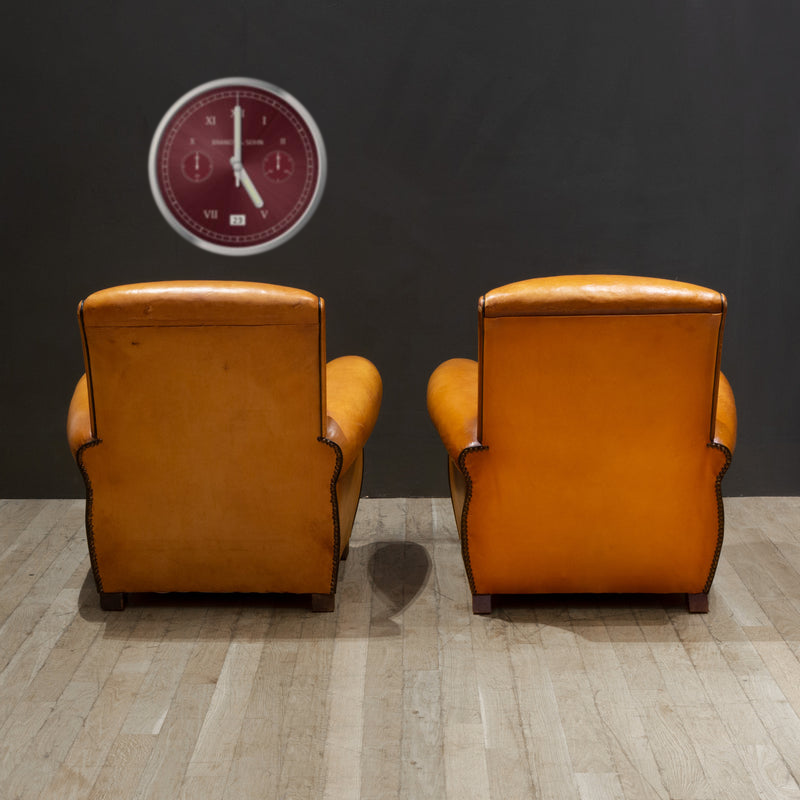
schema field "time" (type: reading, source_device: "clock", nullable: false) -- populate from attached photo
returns 5:00
